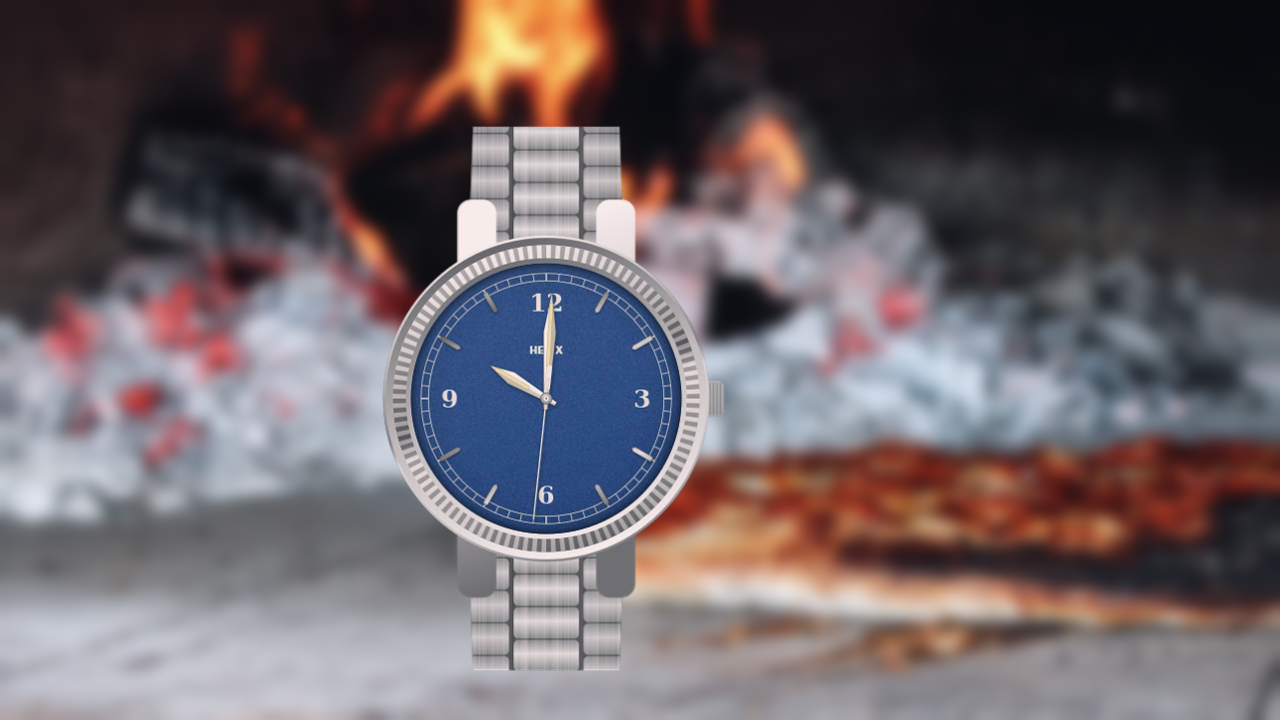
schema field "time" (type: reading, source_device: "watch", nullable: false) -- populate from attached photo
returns 10:00:31
